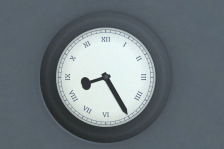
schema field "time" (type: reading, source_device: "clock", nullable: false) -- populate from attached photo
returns 8:25
